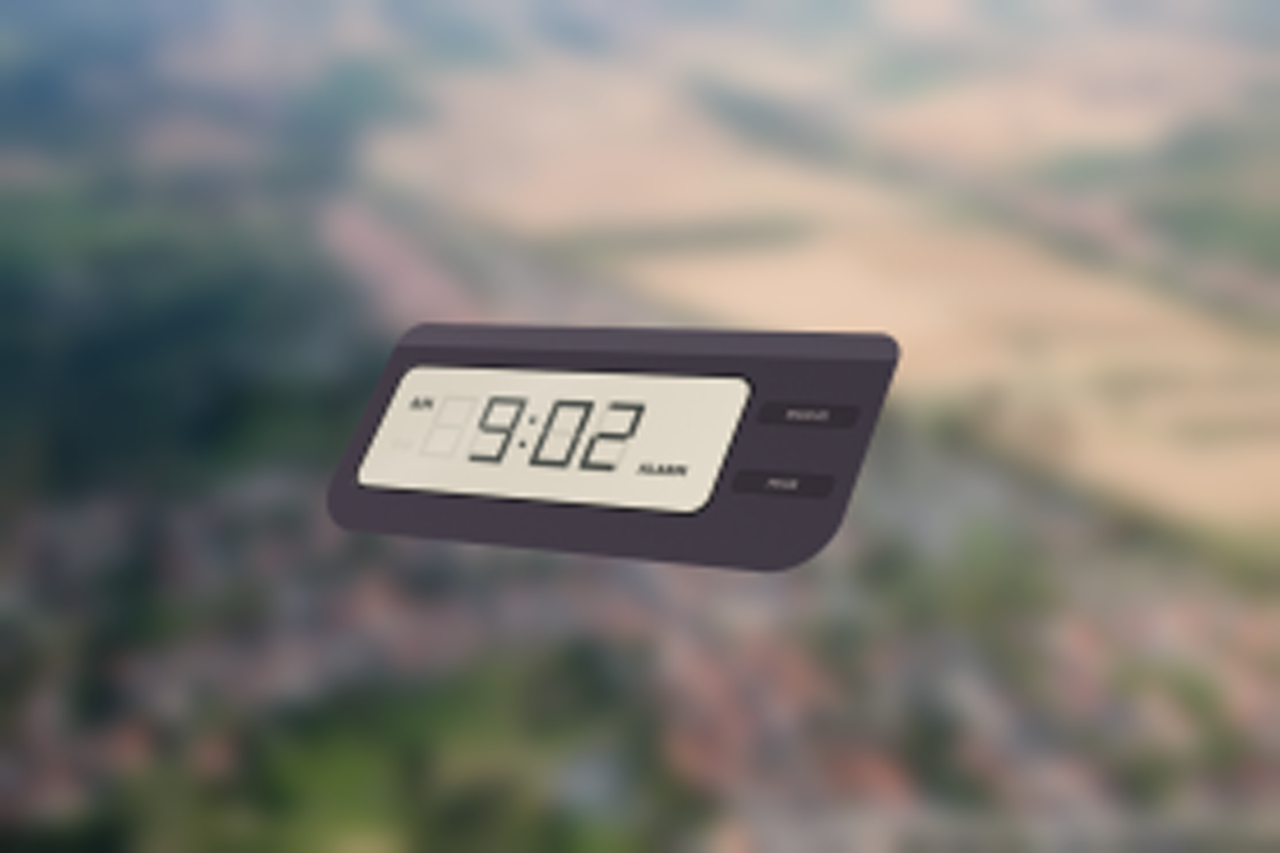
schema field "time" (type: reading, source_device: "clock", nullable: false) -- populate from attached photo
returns 9:02
